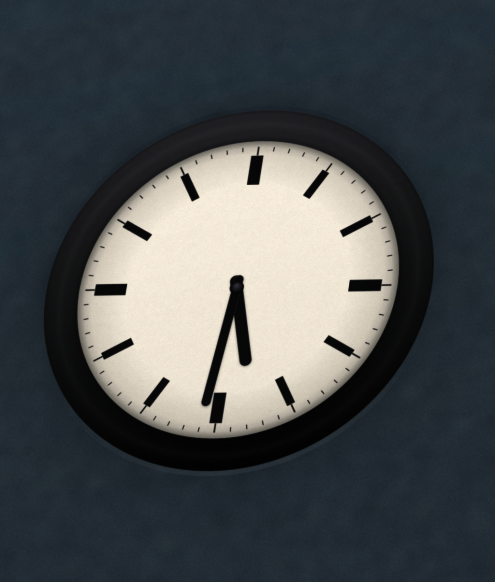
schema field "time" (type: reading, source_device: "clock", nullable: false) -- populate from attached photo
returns 5:31
